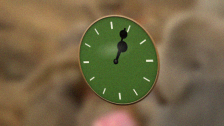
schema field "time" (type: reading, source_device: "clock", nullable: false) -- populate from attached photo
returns 1:04
